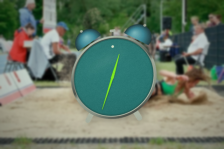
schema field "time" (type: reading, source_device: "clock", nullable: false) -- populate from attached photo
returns 12:33
